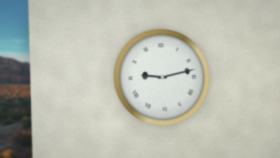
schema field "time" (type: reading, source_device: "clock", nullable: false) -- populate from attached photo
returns 9:13
